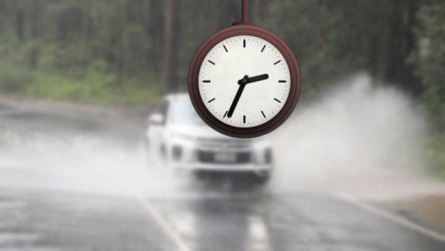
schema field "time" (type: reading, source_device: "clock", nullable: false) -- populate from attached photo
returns 2:34
